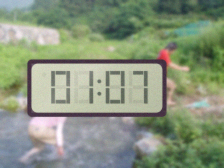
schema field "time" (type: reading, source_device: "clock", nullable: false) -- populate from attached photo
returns 1:07
